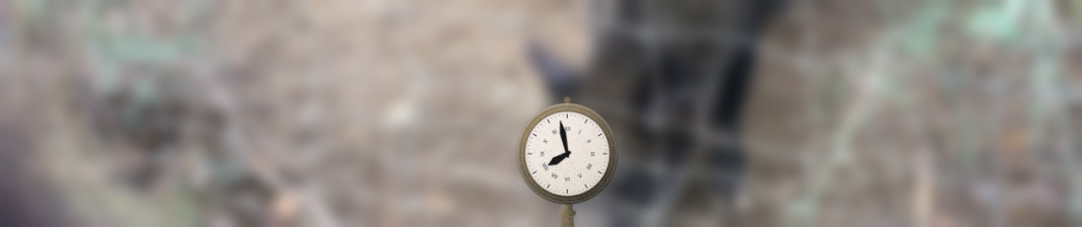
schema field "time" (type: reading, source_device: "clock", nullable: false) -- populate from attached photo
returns 7:58
